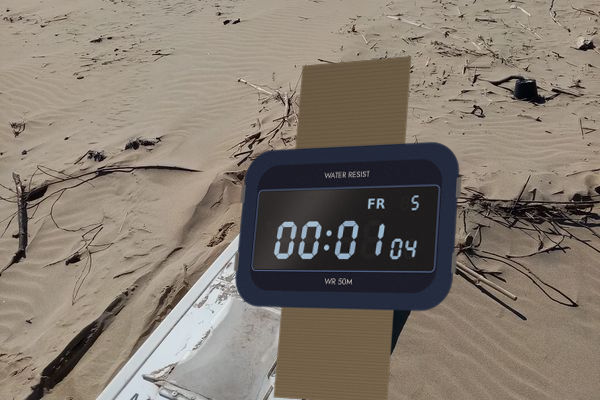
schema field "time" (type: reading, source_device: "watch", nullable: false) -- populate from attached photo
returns 0:01:04
